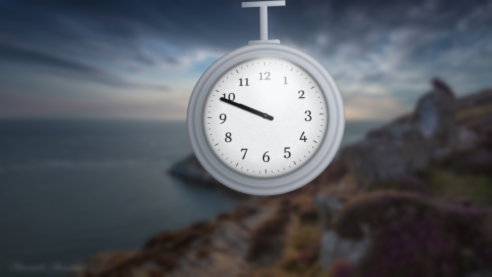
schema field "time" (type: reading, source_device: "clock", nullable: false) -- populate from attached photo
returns 9:49
